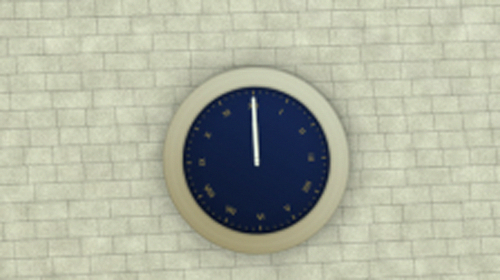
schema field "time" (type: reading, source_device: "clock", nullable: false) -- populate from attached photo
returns 12:00
